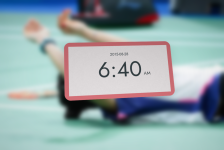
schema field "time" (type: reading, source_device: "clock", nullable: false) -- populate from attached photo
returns 6:40
